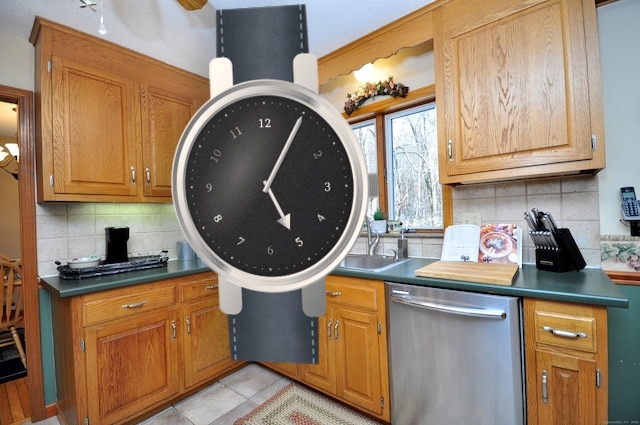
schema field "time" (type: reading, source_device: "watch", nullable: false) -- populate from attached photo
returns 5:05
